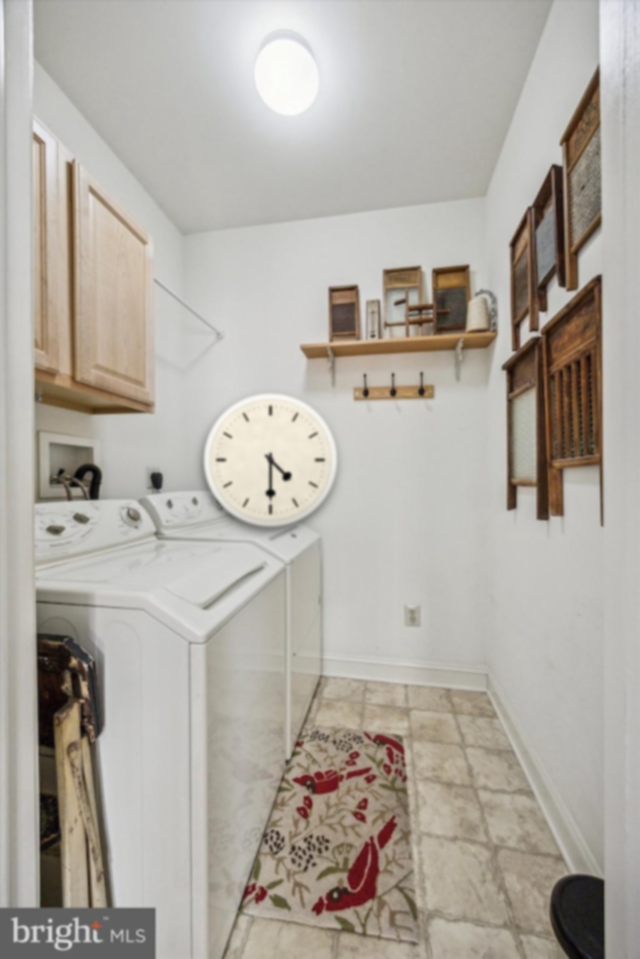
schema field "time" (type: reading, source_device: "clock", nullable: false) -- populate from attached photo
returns 4:30
